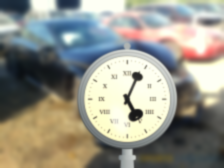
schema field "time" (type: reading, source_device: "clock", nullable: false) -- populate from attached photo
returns 5:04
